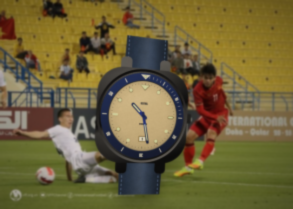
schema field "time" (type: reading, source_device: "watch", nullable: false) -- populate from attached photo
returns 10:28
